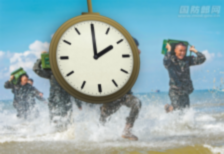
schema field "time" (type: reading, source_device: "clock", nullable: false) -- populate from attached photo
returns 2:00
